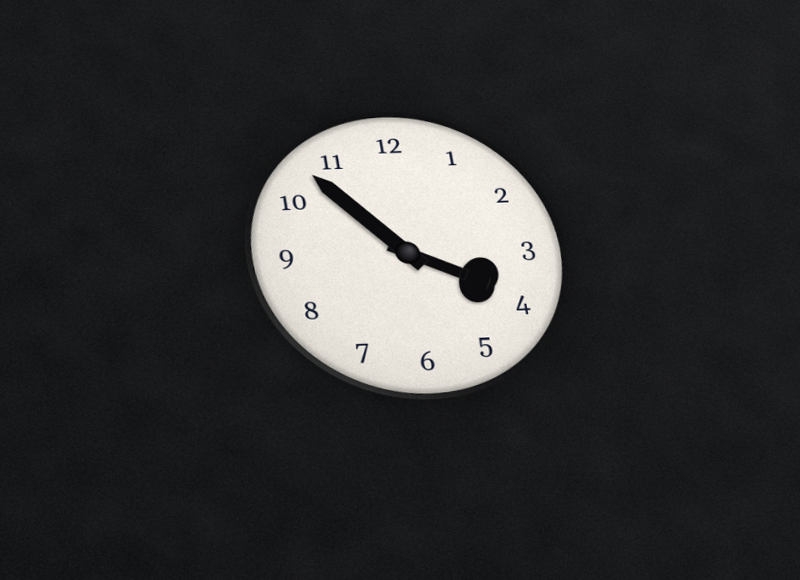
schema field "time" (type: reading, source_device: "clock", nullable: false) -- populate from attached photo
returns 3:53
